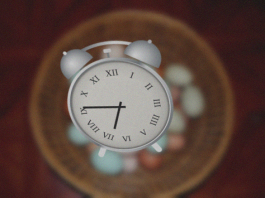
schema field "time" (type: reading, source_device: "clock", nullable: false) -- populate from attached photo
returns 6:46
